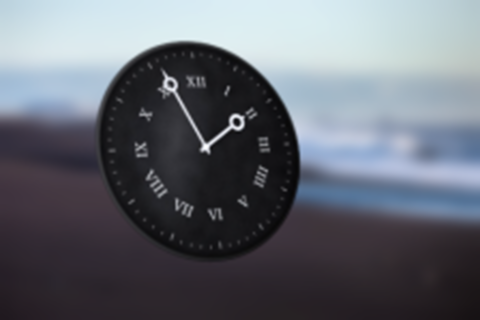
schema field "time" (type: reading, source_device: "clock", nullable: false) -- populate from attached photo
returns 1:56
